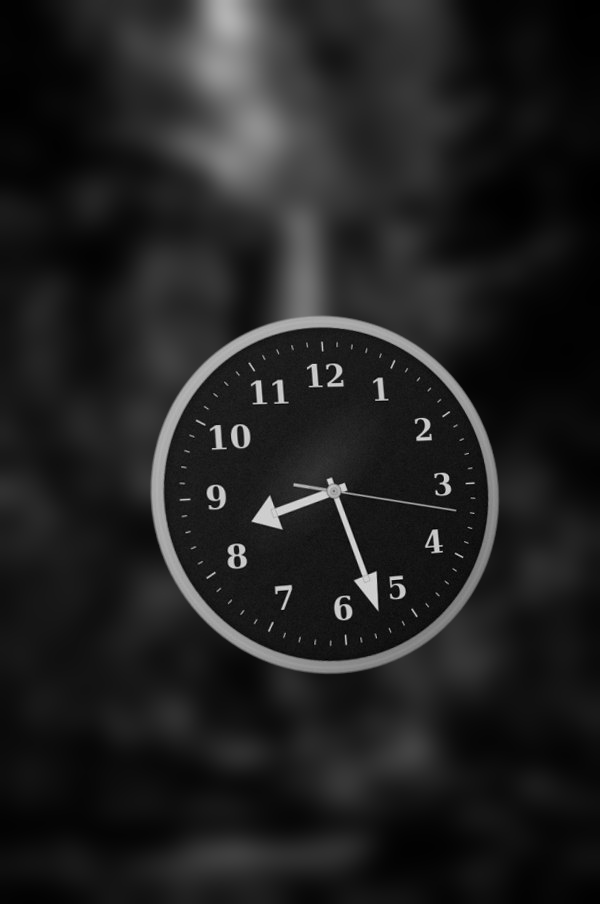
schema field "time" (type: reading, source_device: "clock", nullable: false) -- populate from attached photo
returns 8:27:17
